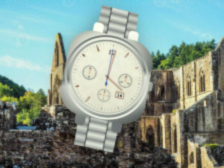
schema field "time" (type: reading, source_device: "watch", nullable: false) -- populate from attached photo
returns 4:01
